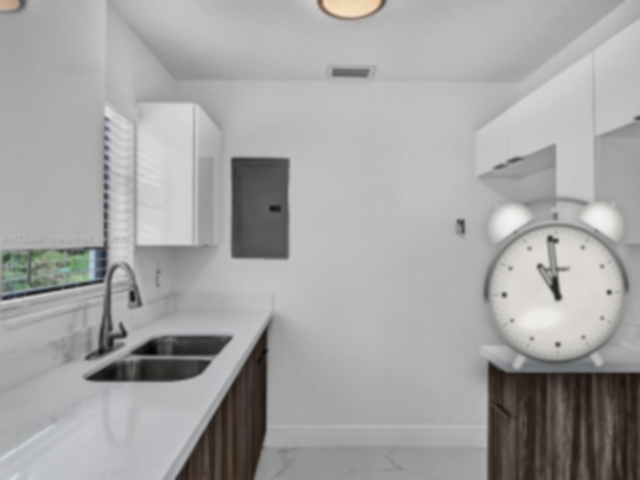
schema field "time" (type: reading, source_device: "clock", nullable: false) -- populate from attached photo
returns 10:59
